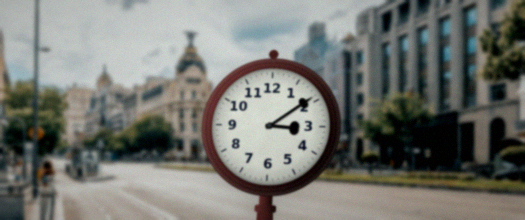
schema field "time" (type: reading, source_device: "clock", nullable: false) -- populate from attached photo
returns 3:09
